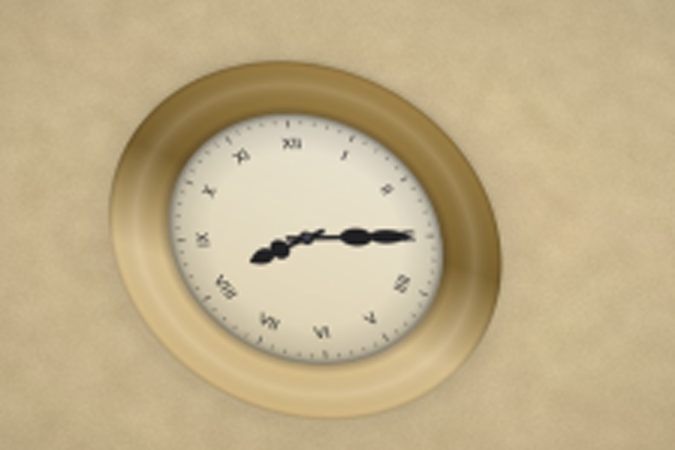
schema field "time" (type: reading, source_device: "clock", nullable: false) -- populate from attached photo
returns 8:15
